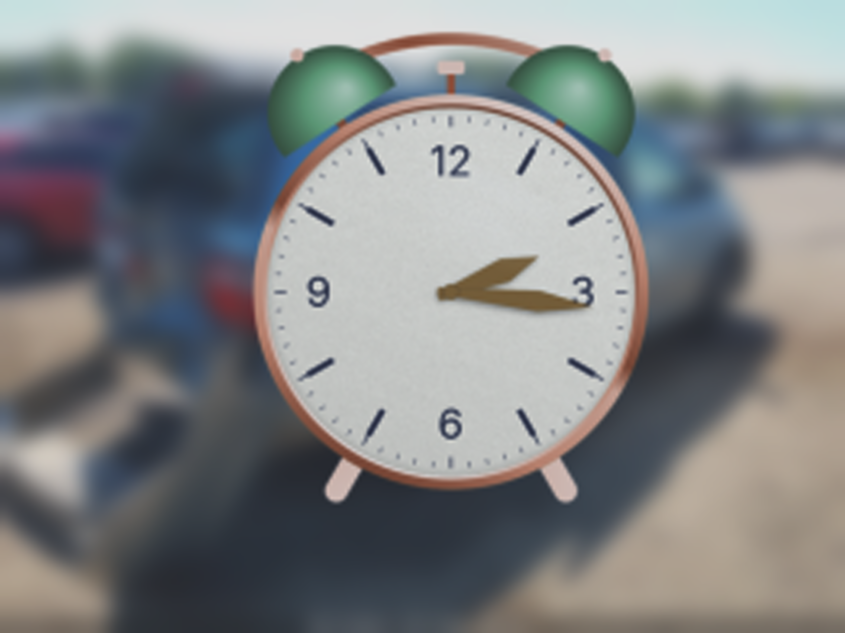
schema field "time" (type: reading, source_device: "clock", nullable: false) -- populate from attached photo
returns 2:16
